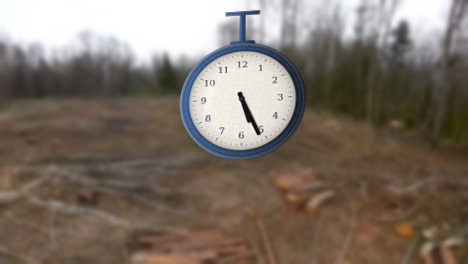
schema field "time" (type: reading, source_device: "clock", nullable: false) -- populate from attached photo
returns 5:26
